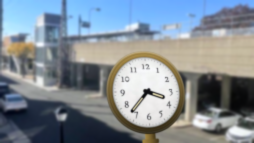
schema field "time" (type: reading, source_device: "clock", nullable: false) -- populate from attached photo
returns 3:37
